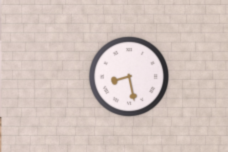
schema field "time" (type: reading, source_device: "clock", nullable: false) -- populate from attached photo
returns 8:28
